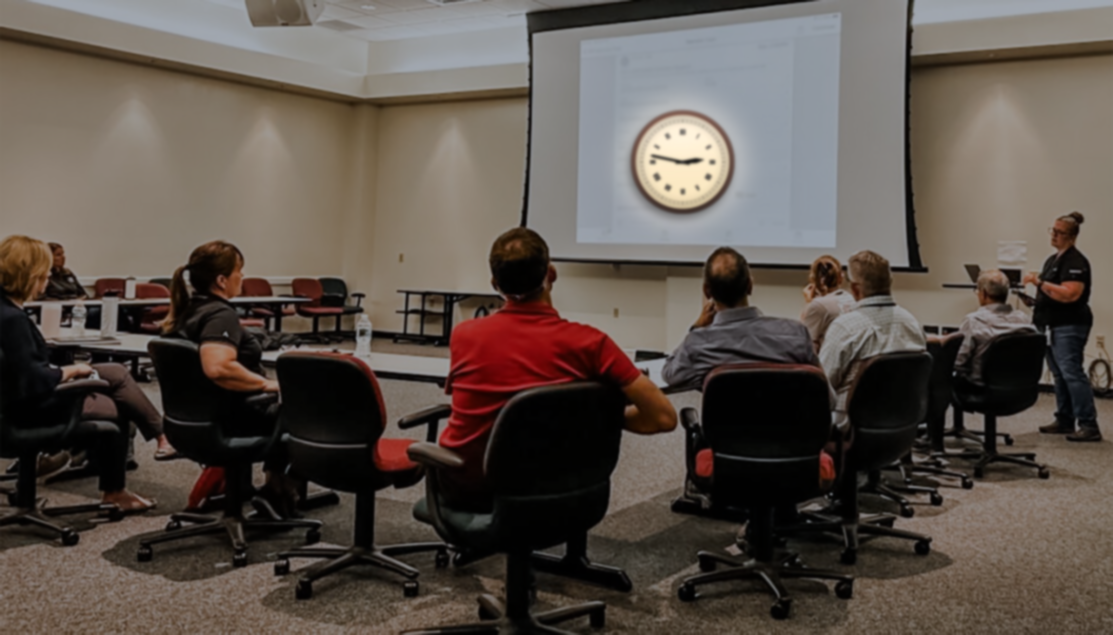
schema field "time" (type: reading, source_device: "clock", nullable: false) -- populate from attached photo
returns 2:47
